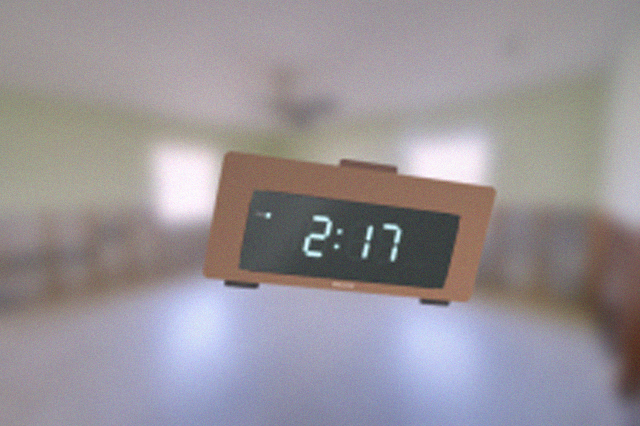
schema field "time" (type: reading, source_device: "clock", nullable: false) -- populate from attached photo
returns 2:17
